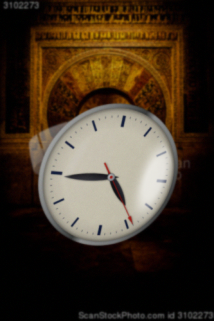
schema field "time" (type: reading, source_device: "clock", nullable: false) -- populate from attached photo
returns 4:44:24
